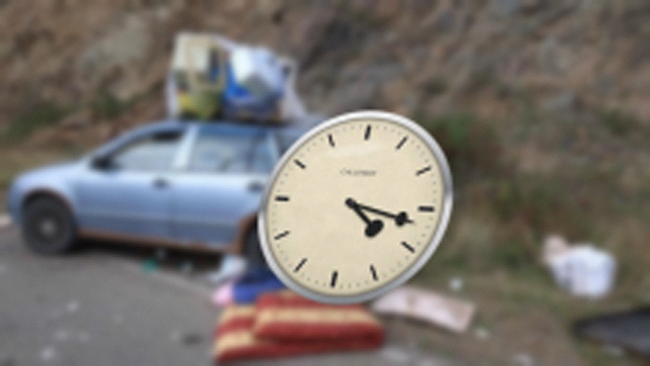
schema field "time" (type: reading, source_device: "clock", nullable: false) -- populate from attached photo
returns 4:17
